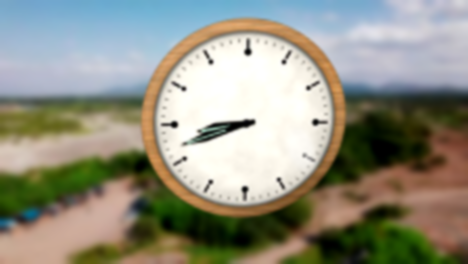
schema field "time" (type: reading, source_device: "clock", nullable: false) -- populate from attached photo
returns 8:42
